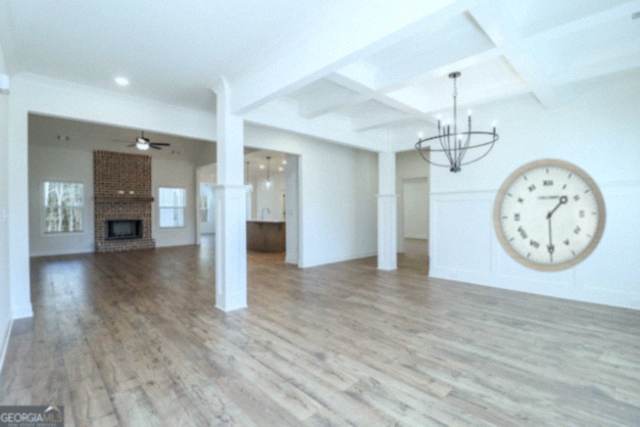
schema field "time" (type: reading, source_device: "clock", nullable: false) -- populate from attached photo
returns 1:30
